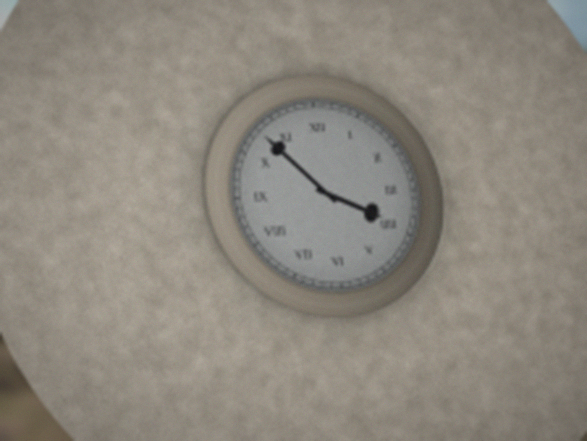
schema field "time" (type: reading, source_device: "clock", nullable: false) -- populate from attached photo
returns 3:53
